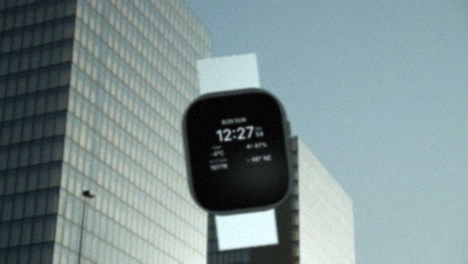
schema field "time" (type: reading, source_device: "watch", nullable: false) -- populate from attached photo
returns 12:27
